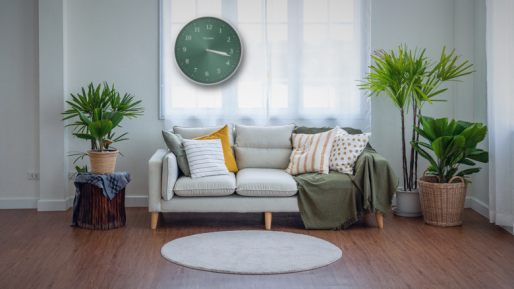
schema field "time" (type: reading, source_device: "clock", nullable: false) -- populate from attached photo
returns 3:17
